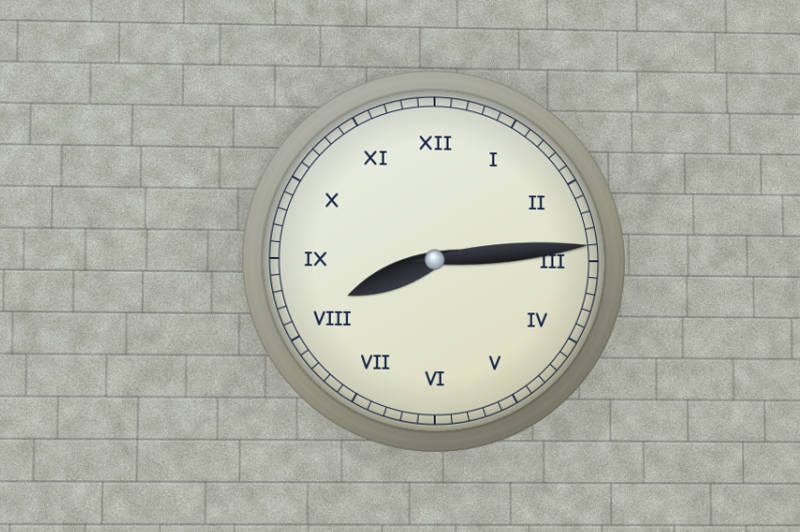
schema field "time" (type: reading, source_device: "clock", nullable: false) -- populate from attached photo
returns 8:14
